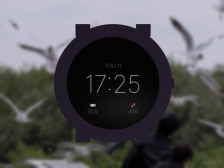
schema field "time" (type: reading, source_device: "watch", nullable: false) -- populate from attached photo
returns 17:25
